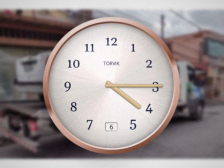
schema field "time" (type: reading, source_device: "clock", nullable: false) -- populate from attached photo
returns 4:15
